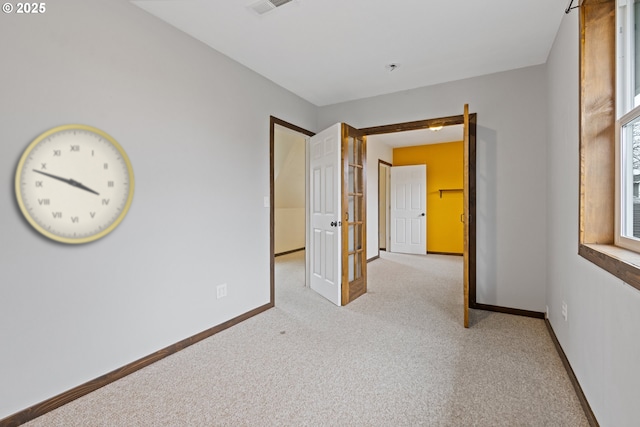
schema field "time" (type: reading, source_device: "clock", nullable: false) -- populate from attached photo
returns 3:48
